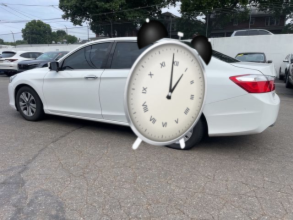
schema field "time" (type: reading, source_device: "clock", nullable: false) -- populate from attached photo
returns 12:59
